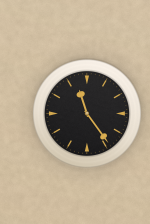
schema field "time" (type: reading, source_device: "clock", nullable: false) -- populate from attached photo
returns 11:24
